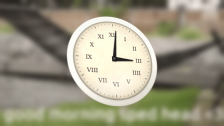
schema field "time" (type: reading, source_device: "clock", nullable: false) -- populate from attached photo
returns 3:01
